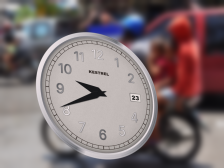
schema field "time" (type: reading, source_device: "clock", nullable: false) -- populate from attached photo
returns 9:41
